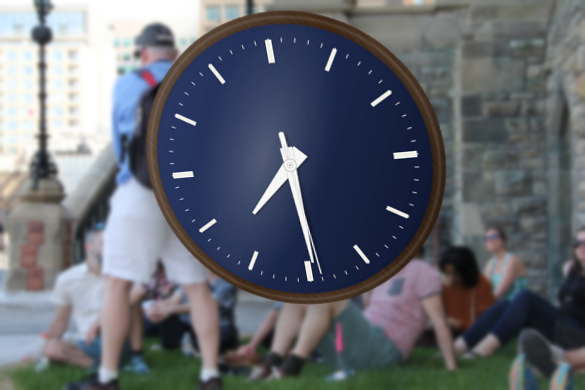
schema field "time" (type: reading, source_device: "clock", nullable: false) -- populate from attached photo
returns 7:29:29
